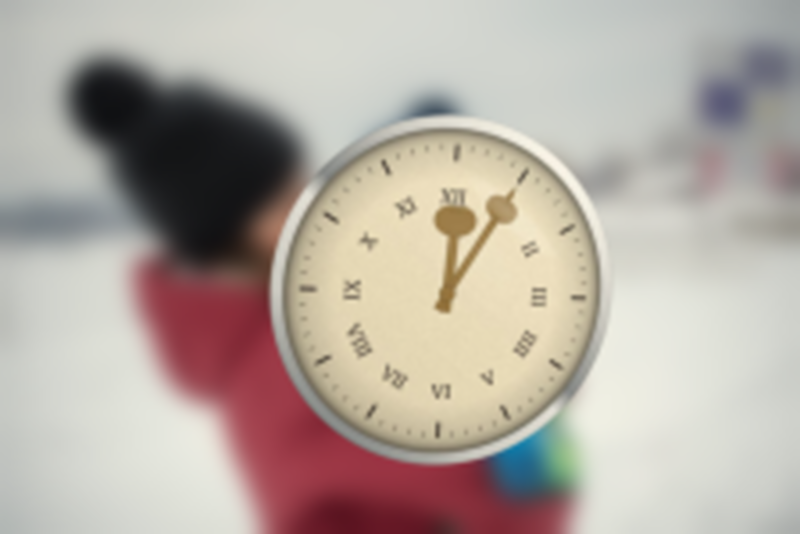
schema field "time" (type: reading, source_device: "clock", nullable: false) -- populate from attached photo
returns 12:05
